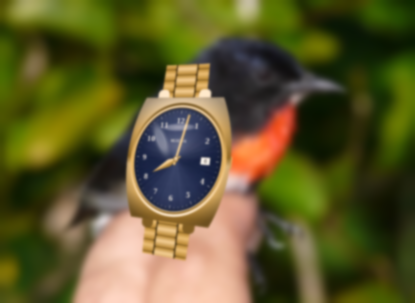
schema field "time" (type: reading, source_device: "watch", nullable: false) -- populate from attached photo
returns 8:02
